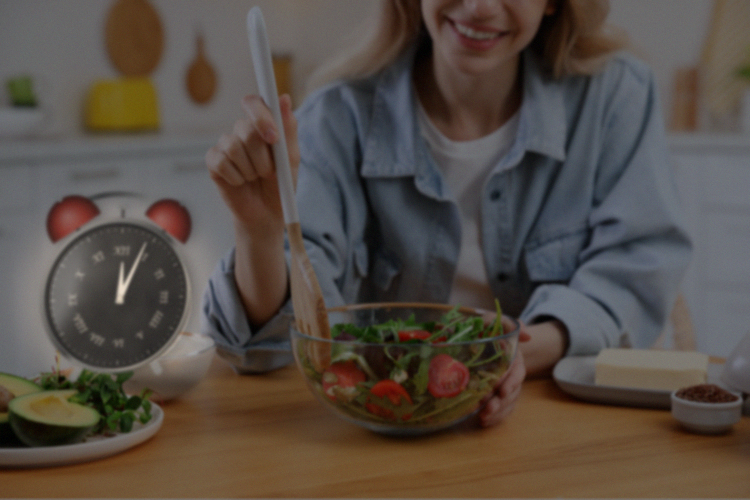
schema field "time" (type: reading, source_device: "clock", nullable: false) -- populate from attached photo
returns 12:04
